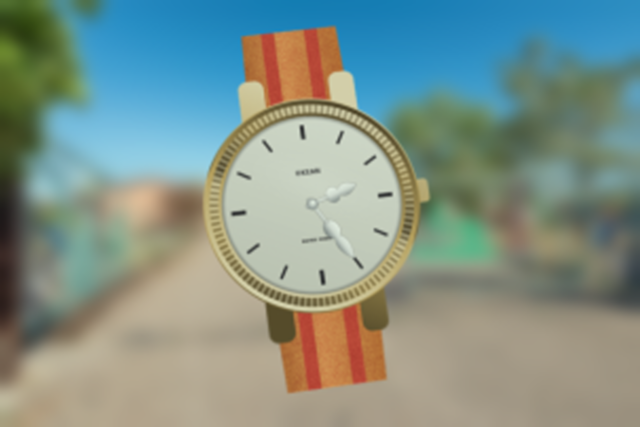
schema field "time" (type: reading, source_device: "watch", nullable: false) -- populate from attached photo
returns 2:25
